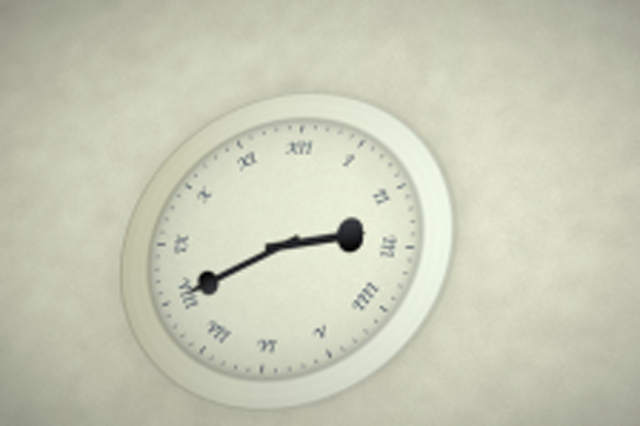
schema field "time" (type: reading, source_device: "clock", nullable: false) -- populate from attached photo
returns 2:40
